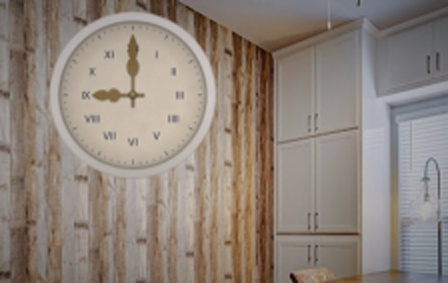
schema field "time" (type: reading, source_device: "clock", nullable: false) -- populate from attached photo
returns 9:00
